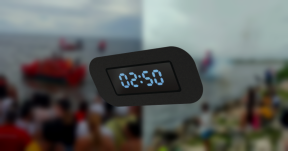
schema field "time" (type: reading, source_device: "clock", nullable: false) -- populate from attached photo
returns 2:50
